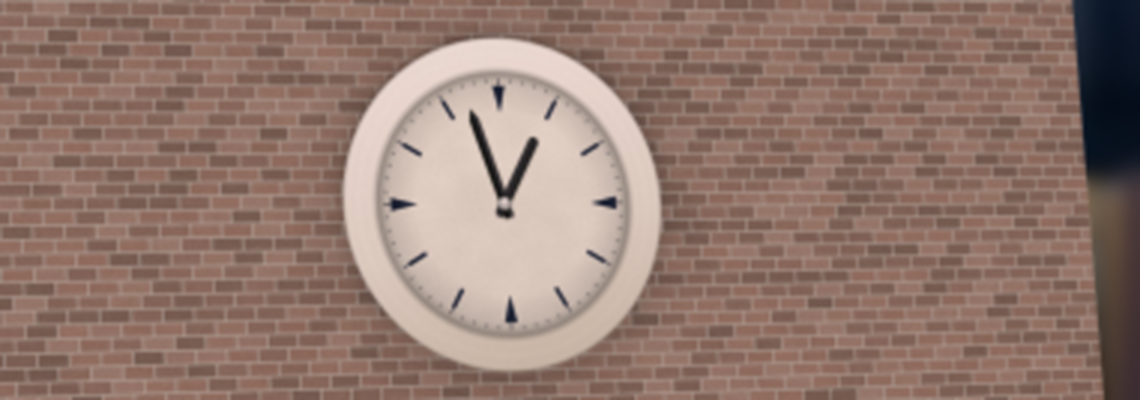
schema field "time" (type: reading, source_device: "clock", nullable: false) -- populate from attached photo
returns 12:57
